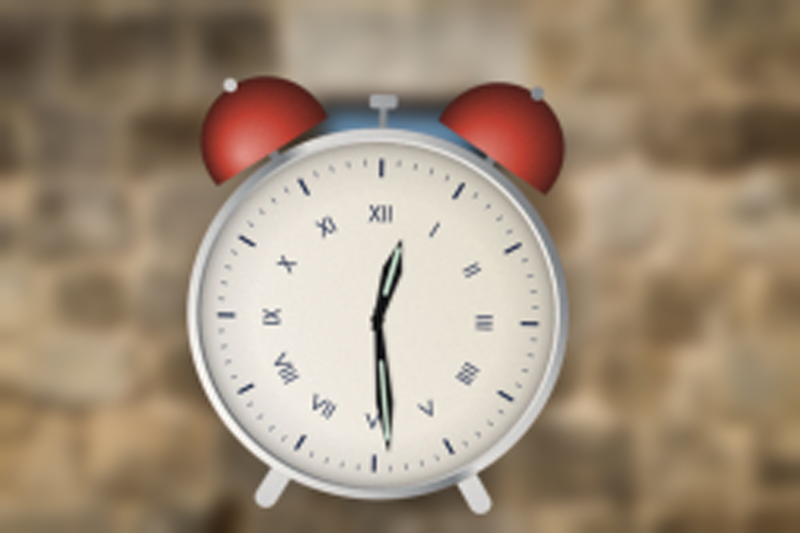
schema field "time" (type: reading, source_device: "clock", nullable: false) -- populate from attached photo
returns 12:29
